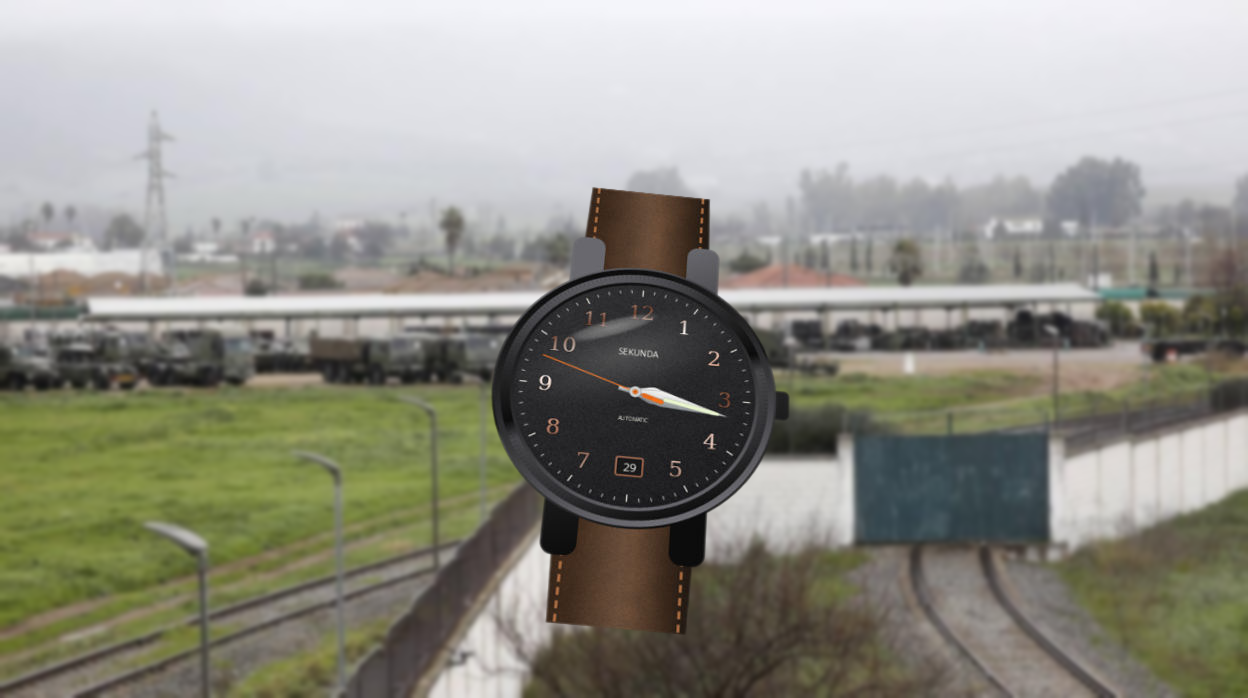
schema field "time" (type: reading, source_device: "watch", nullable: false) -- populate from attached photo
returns 3:16:48
